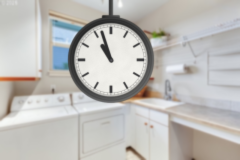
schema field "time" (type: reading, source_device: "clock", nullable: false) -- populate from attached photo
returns 10:57
